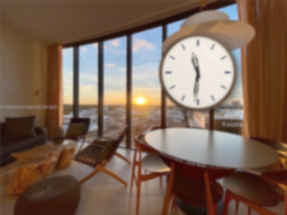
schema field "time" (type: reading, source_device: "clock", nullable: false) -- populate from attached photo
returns 11:31
